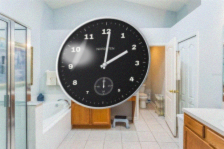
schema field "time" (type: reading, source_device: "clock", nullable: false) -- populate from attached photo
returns 2:01
